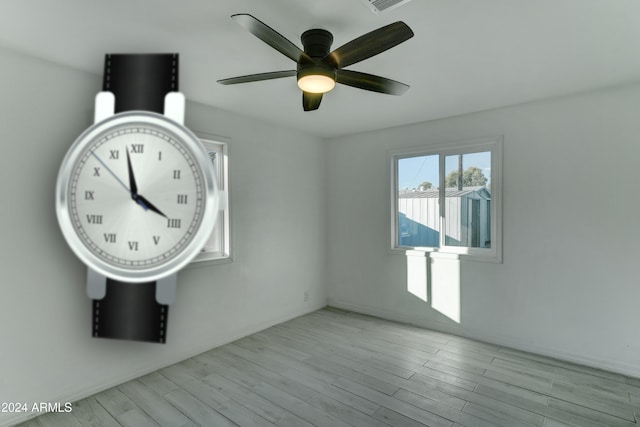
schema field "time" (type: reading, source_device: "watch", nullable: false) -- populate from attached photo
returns 3:57:52
